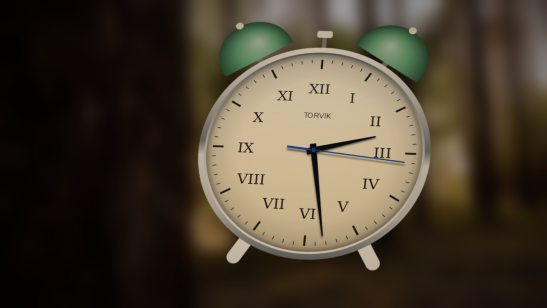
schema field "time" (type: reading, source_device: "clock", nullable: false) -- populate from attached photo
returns 2:28:16
